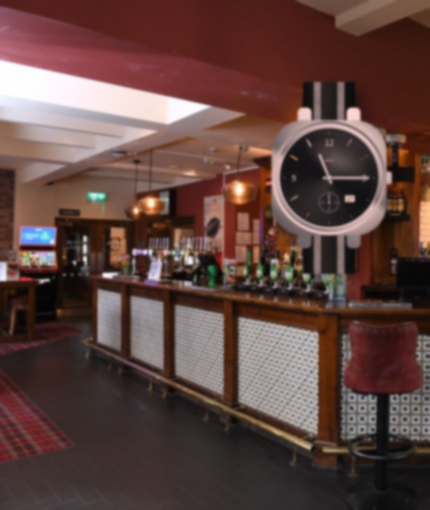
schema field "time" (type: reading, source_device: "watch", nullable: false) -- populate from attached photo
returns 11:15
